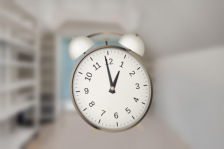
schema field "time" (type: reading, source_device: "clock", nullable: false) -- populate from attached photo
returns 12:59
